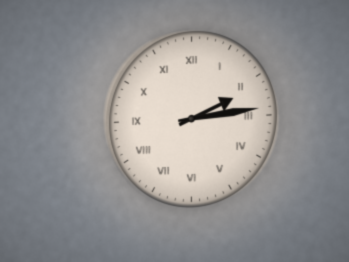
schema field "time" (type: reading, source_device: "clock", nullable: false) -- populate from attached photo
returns 2:14
